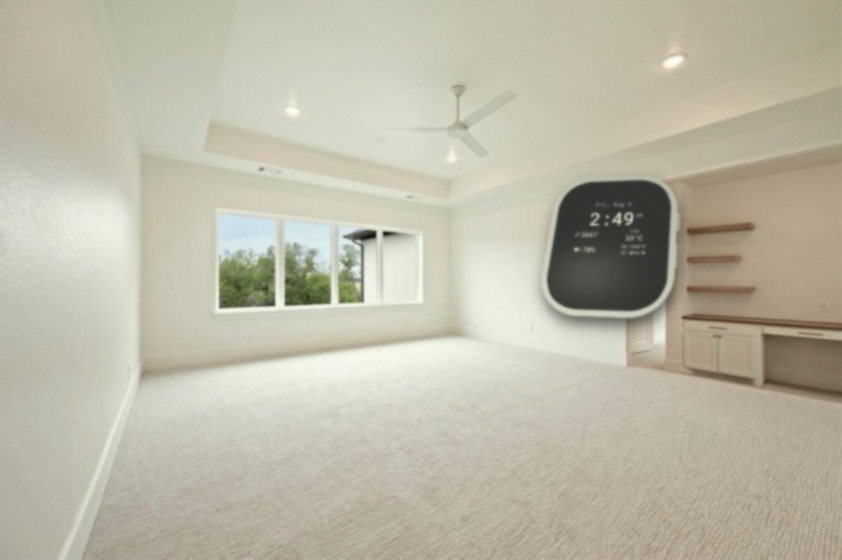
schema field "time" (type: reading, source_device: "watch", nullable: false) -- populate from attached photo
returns 2:49
